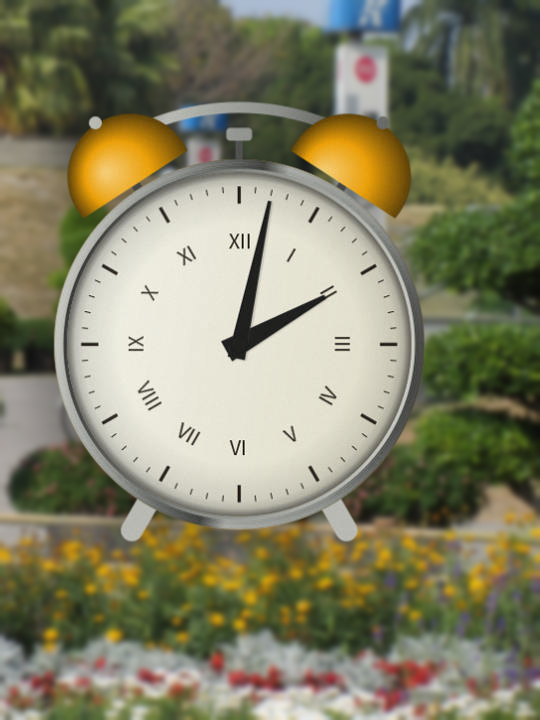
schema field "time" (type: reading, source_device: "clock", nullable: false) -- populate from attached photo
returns 2:02
